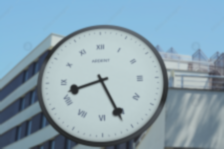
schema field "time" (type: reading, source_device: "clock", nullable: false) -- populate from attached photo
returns 8:26
